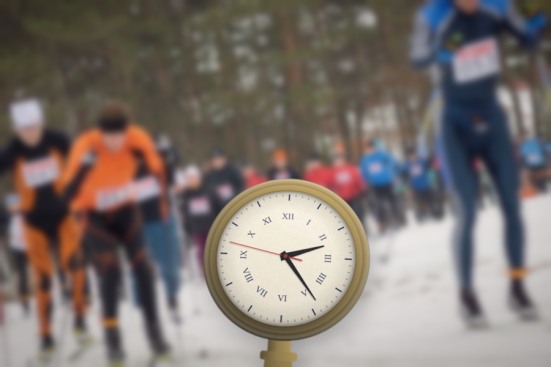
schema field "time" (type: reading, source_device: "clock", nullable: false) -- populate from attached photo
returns 2:23:47
